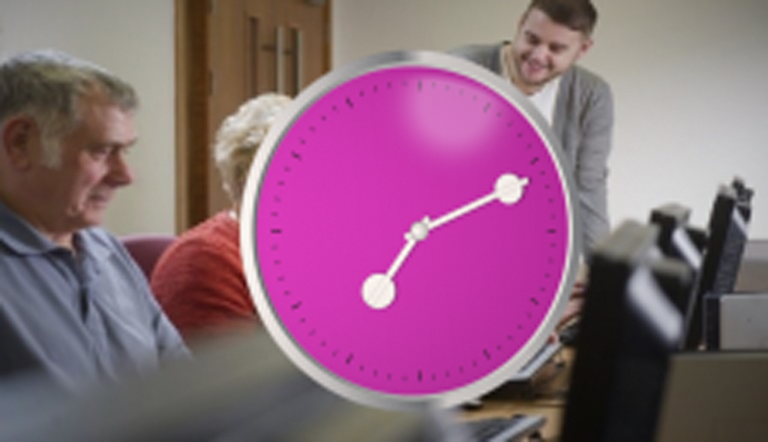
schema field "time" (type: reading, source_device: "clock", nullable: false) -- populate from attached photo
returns 7:11
